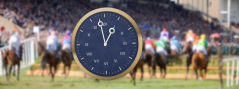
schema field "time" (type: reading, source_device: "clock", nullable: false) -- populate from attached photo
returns 12:58
